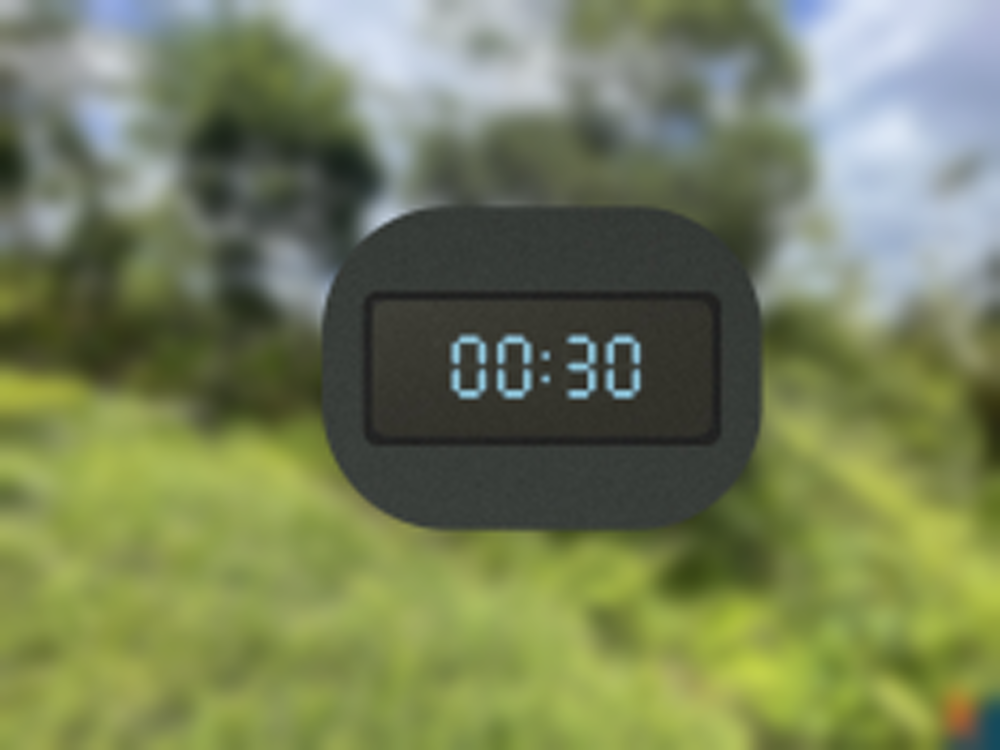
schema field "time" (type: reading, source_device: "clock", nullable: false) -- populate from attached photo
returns 0:30
